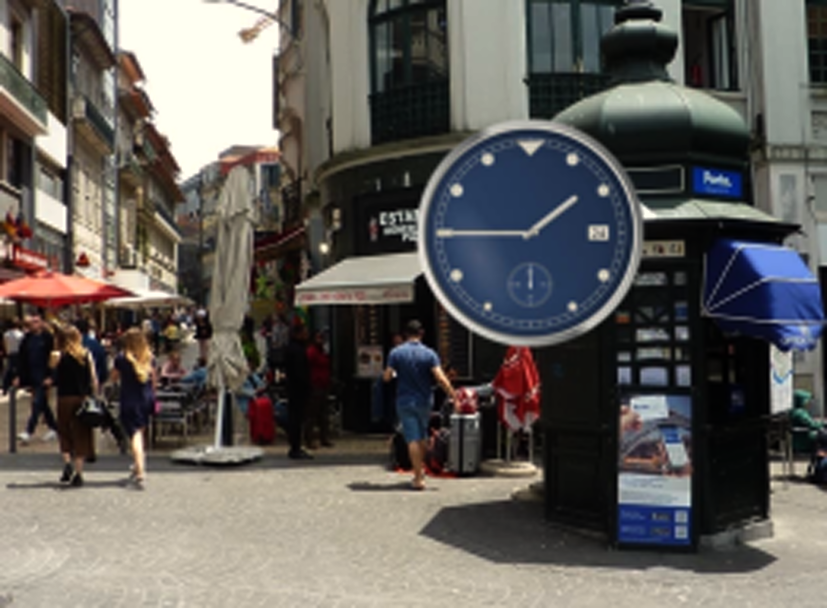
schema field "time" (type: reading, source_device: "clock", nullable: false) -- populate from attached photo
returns 1:45
